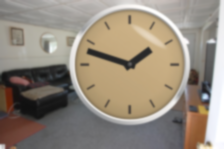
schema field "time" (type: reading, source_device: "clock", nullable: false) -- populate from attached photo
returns 1:48
